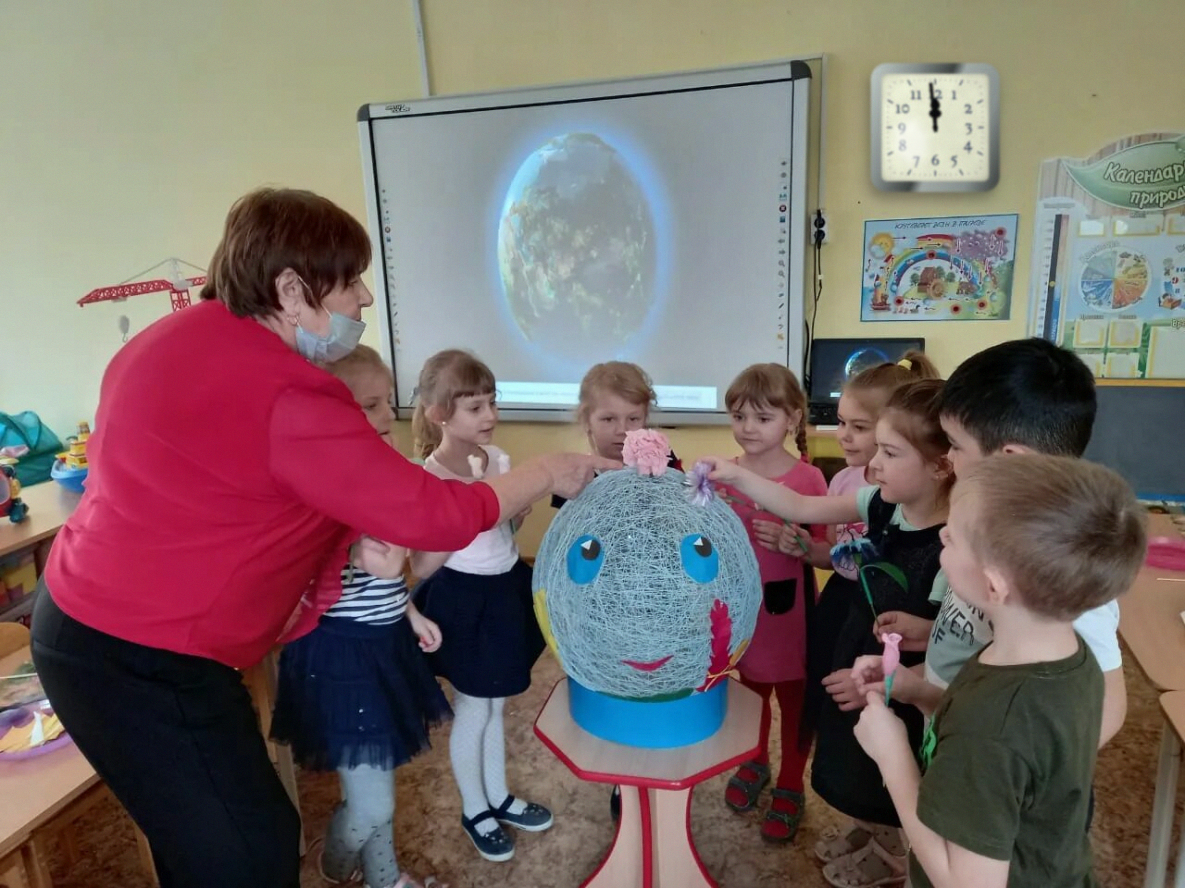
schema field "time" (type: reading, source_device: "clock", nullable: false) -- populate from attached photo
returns 11:59
